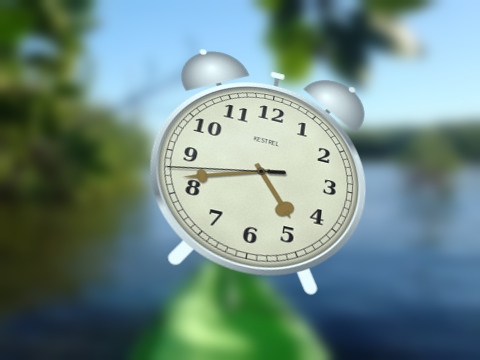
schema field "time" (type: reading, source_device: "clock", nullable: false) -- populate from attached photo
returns 4:41:43
